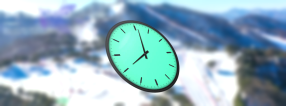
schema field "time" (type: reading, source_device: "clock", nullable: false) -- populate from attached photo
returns 8:01
